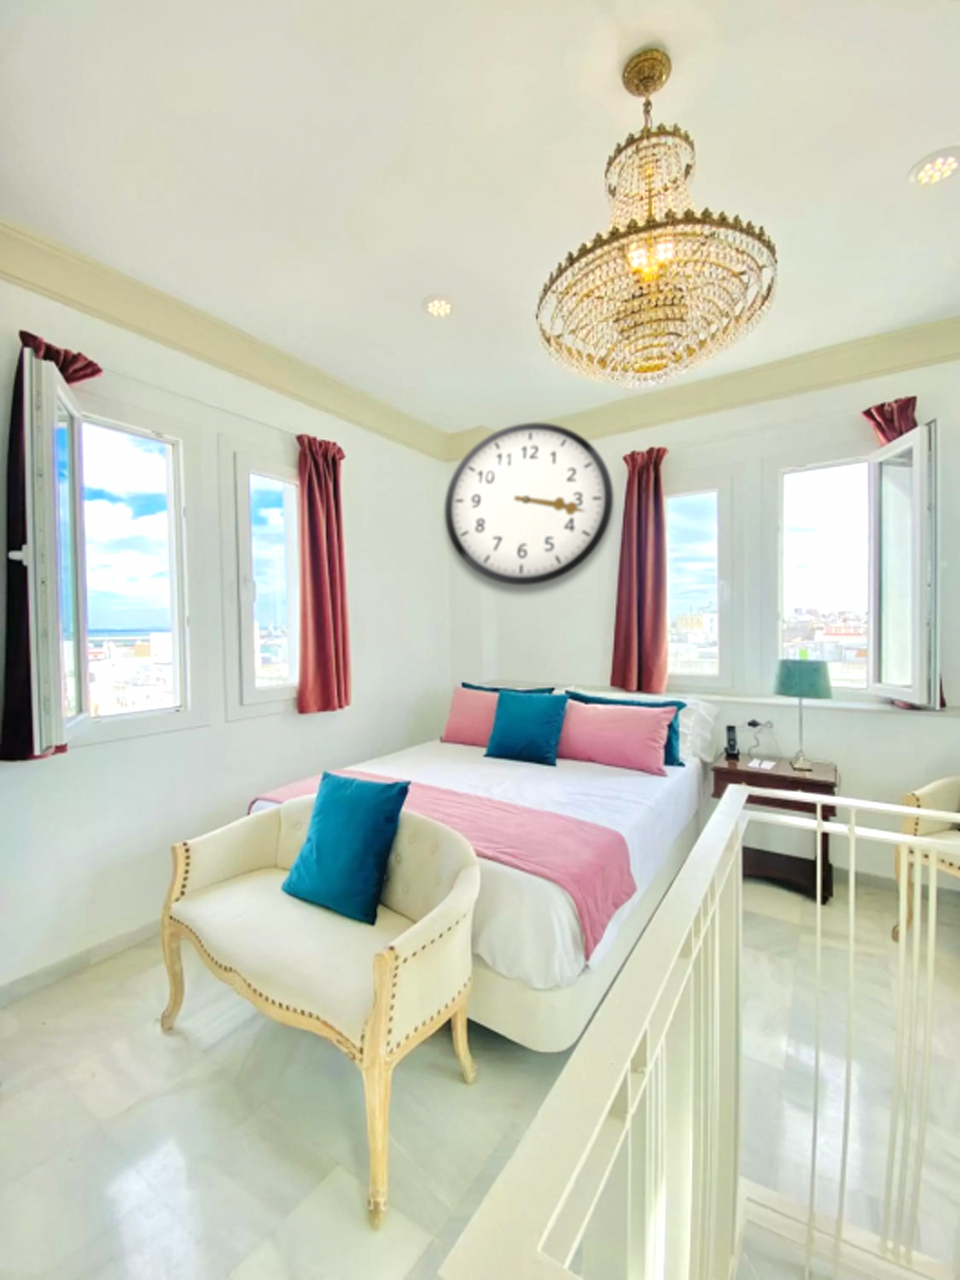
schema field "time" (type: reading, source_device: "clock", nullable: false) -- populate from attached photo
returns 3:17
